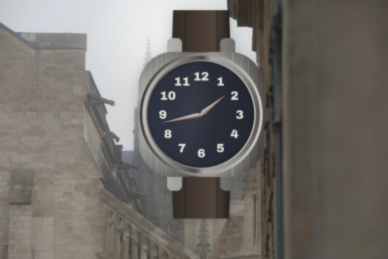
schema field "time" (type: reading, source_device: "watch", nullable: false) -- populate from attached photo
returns 1:43
